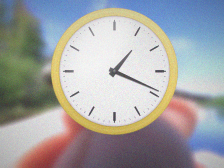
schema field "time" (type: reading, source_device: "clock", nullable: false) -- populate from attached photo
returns 1:19
